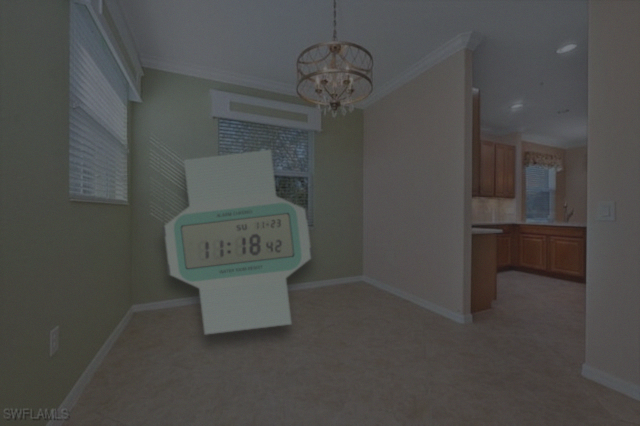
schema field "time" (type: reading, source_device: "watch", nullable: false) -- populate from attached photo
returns 11:18:42
